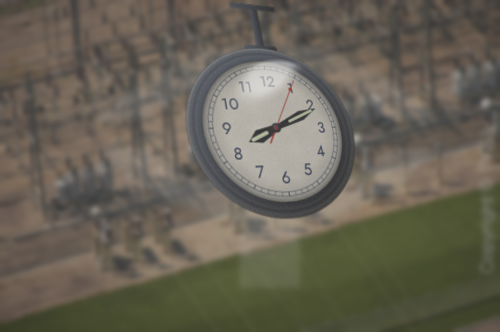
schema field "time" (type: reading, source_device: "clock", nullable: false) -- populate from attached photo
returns 8:11:05
